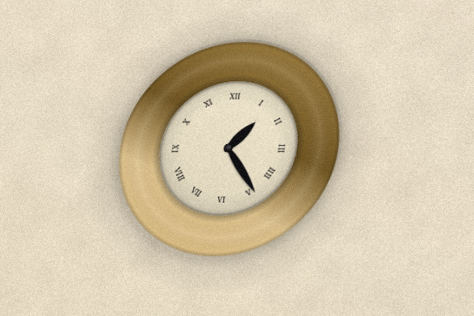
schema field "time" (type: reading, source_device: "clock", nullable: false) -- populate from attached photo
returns 1:24
